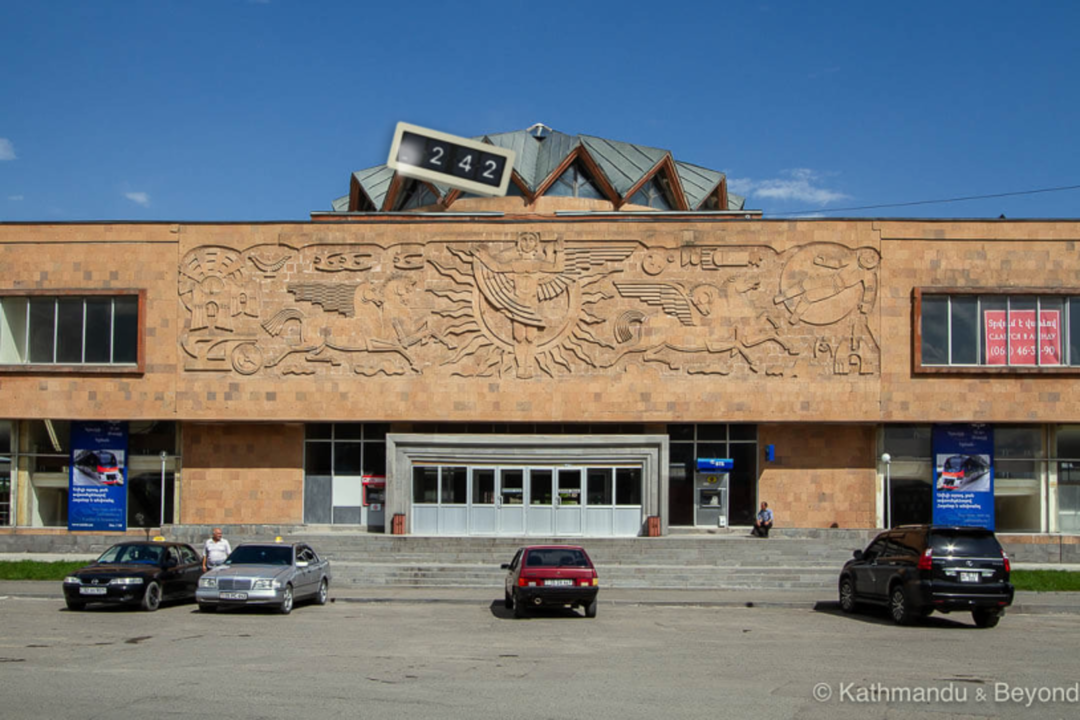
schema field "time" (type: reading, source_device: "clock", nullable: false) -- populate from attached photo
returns 2:42
